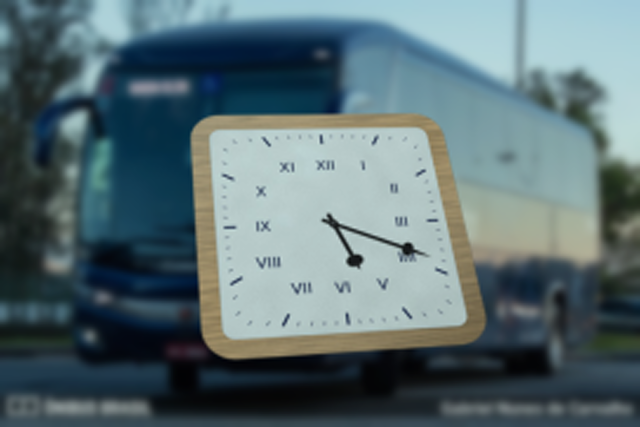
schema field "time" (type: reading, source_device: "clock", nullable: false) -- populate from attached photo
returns 5:19
